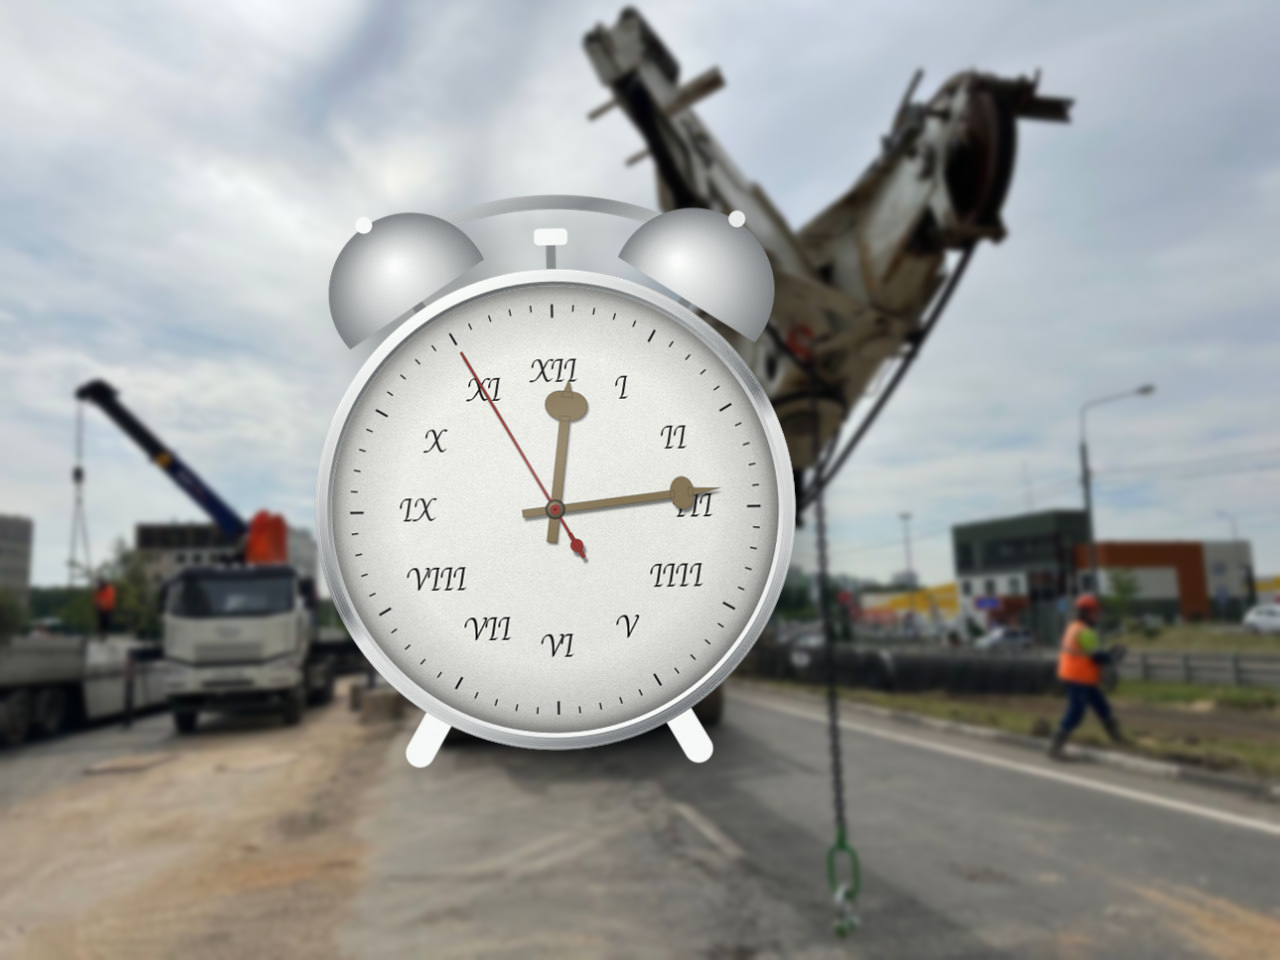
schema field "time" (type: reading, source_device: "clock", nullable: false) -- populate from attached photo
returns 12:13:55
